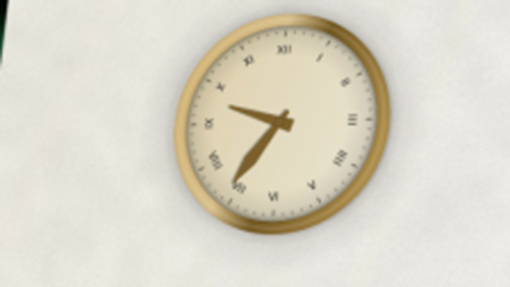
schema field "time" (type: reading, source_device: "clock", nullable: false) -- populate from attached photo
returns 9:36
